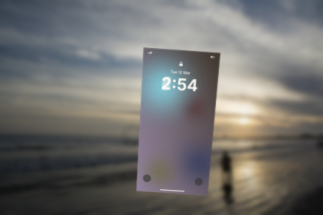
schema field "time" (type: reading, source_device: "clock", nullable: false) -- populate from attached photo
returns 2:54
